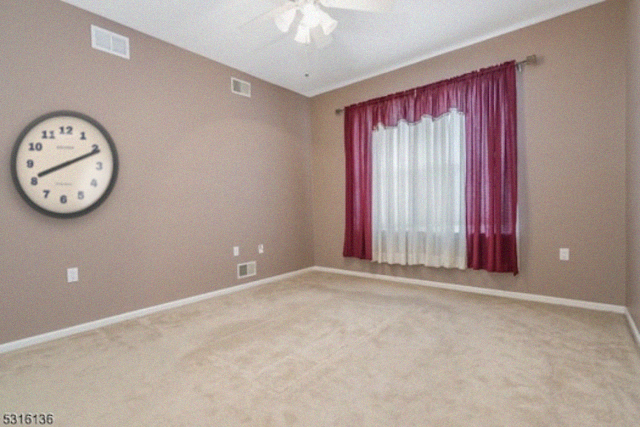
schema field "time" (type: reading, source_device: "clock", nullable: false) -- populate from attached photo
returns 8:11
